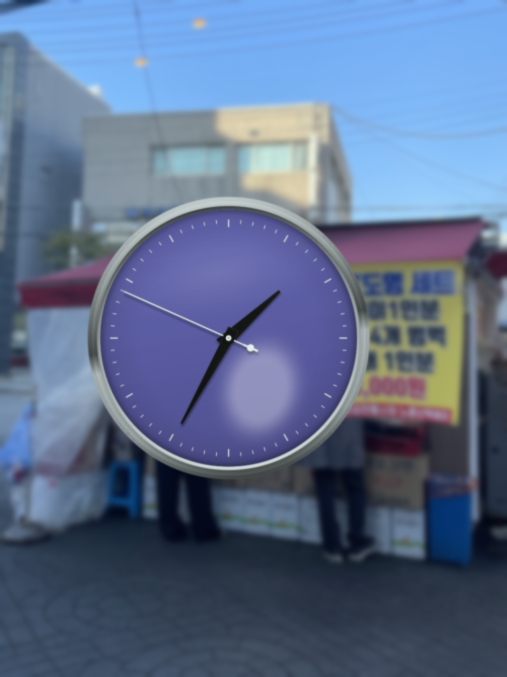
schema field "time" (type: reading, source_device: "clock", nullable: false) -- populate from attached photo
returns 1:34:49
